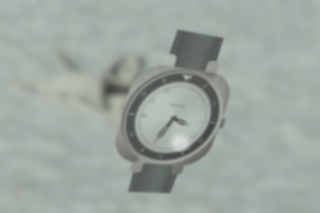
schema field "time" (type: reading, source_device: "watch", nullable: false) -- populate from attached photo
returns 3:34
